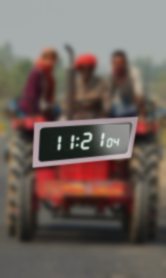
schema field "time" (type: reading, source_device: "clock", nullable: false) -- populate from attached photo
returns 11:21
